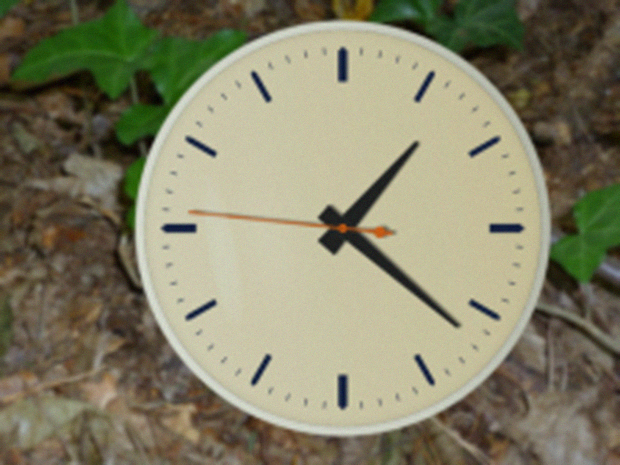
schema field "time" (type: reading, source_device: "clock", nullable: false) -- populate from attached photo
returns 1:21:46
